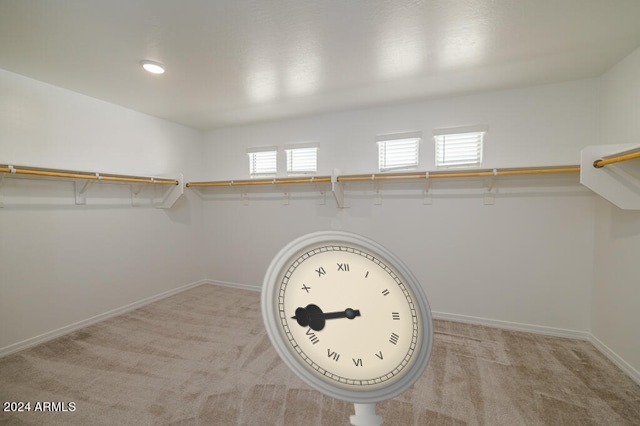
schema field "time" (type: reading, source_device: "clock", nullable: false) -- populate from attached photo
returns 8:44
